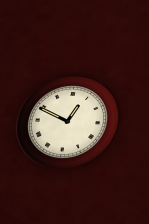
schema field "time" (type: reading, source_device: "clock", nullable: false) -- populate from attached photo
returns 12:49
